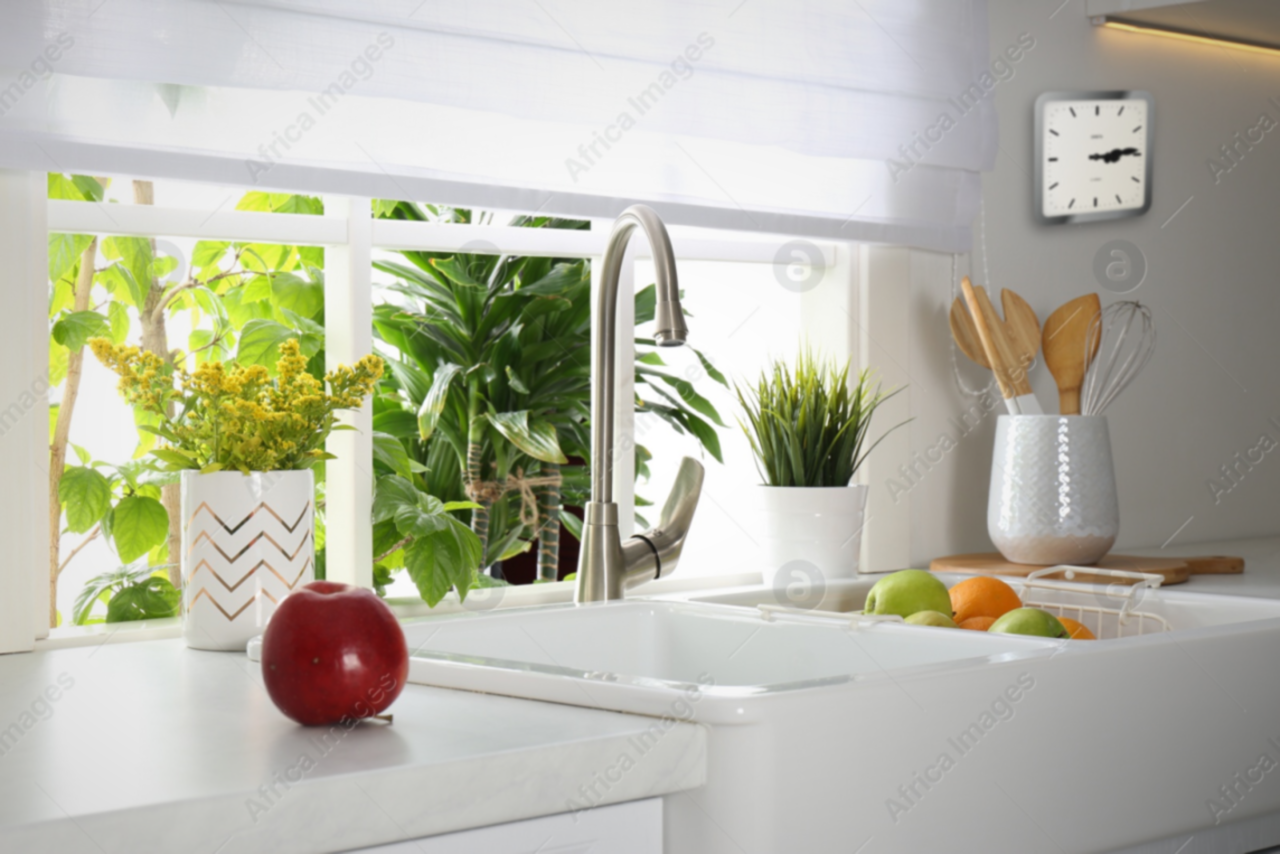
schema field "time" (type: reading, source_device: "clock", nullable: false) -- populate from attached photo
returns 3:14
